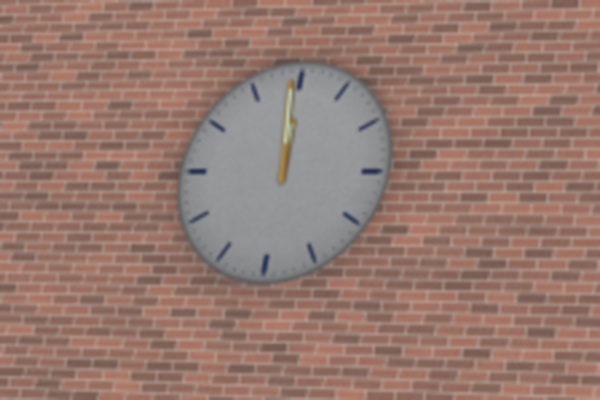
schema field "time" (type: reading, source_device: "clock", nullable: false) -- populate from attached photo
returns 11:59
